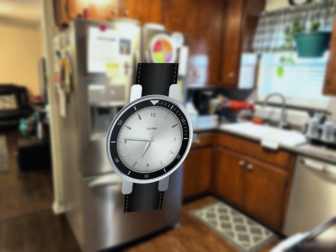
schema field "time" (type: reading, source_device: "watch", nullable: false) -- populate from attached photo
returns 6:46
